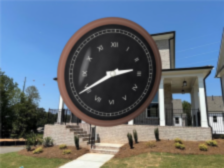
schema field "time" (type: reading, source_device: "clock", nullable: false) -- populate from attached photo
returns 2:40
